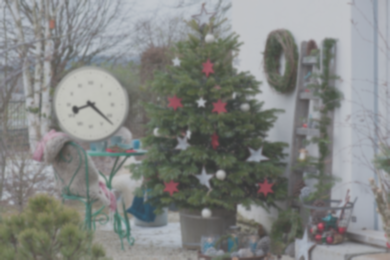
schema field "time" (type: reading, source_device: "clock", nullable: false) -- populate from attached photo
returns 8:22
